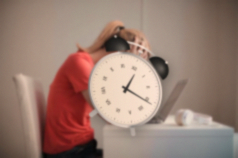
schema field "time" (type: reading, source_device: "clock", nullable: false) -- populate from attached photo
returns 12:16
